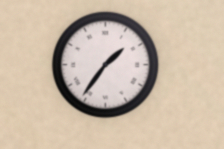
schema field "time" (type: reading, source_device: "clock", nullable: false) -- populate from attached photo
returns 1:36
